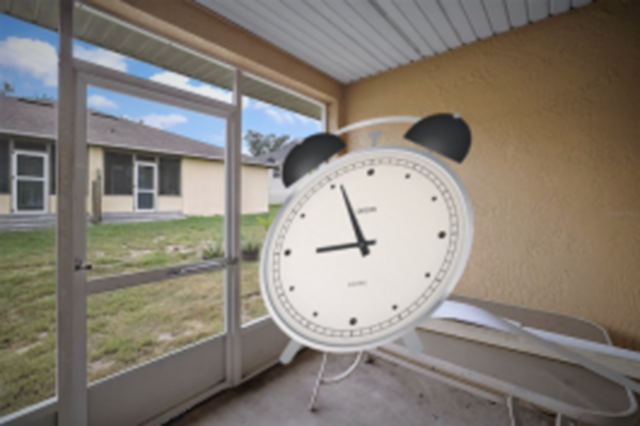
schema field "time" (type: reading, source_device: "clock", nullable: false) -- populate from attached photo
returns 8:56
